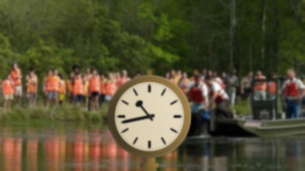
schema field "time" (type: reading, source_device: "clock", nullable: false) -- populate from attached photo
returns 10:43
